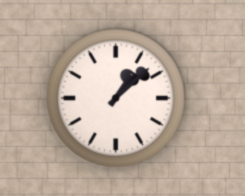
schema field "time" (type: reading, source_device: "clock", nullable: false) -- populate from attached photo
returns 1:08
